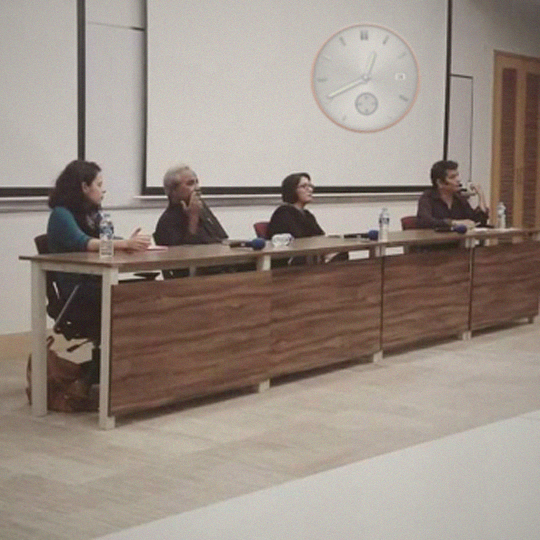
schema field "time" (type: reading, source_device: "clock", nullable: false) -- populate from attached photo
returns 12:41
